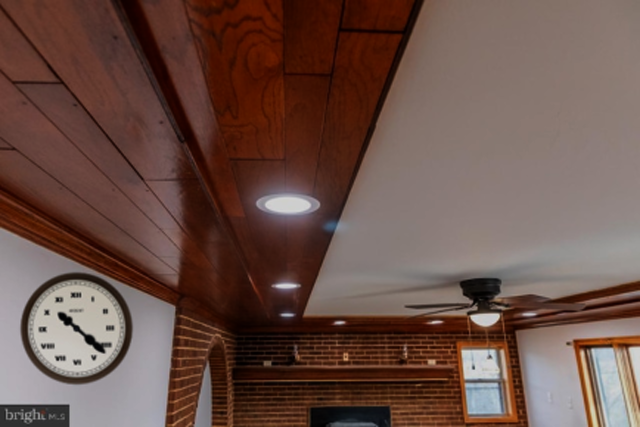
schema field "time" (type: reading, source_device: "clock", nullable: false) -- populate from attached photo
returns 10:22
